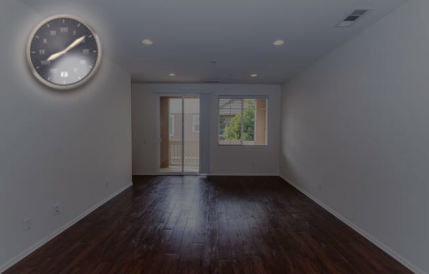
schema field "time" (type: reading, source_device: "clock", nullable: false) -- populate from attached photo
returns 8:09
